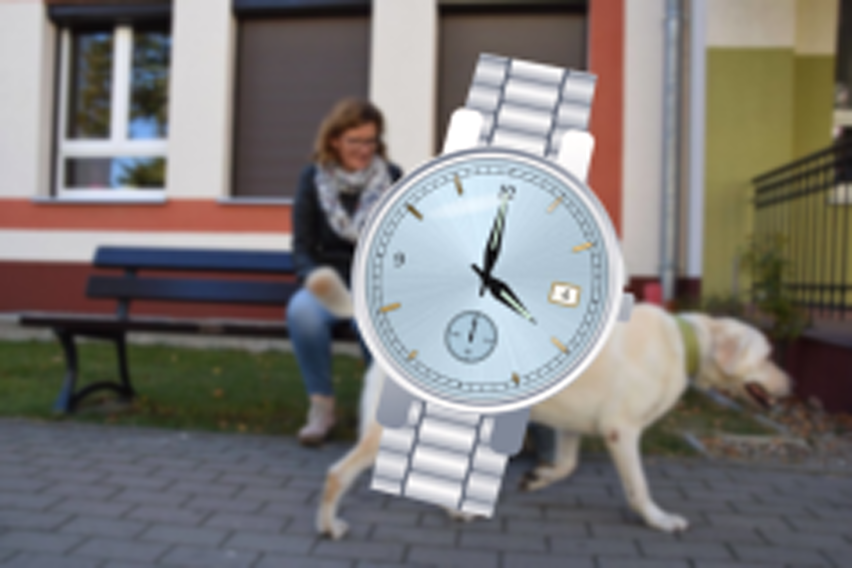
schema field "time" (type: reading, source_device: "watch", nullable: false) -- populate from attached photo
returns 4:00
